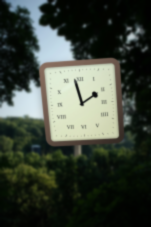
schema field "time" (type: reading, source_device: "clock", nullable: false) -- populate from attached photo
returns 1:58
